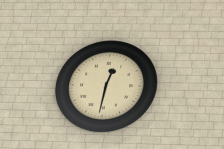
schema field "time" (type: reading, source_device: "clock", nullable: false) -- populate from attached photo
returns 12:31
